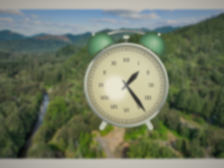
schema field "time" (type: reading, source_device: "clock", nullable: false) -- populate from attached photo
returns 1:24
